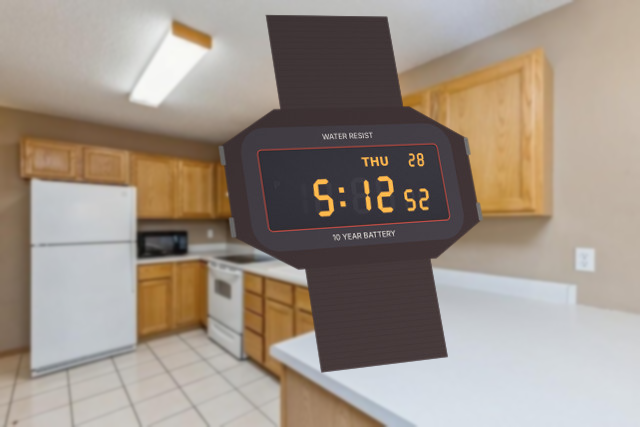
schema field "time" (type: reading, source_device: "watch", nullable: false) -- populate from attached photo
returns 5:12:52
